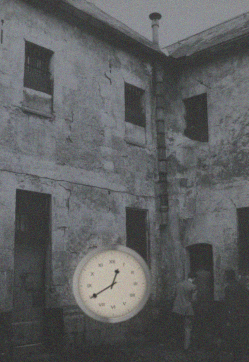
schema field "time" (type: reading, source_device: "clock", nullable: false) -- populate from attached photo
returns 12:40
